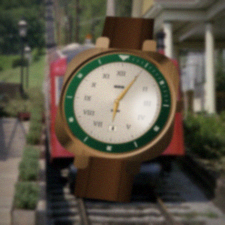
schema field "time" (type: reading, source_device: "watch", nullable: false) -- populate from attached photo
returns 6:05
